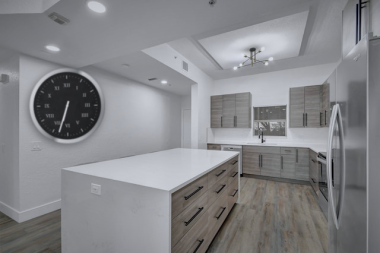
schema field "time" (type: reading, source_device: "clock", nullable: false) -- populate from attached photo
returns 6:33
